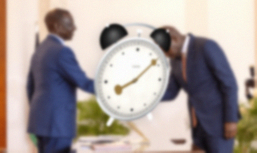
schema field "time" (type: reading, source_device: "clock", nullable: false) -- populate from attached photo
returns 8:08
